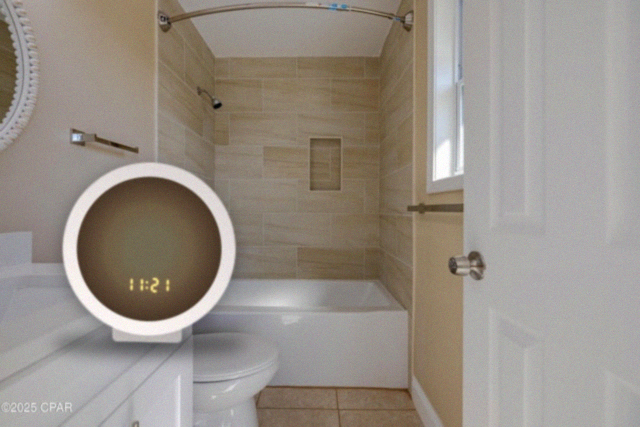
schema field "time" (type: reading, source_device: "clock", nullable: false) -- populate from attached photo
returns 11:21
